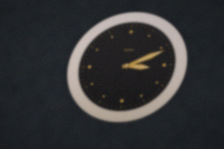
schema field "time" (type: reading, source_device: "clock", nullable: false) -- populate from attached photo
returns 3:11
